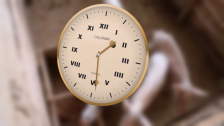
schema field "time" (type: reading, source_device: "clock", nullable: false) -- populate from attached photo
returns 1:29
